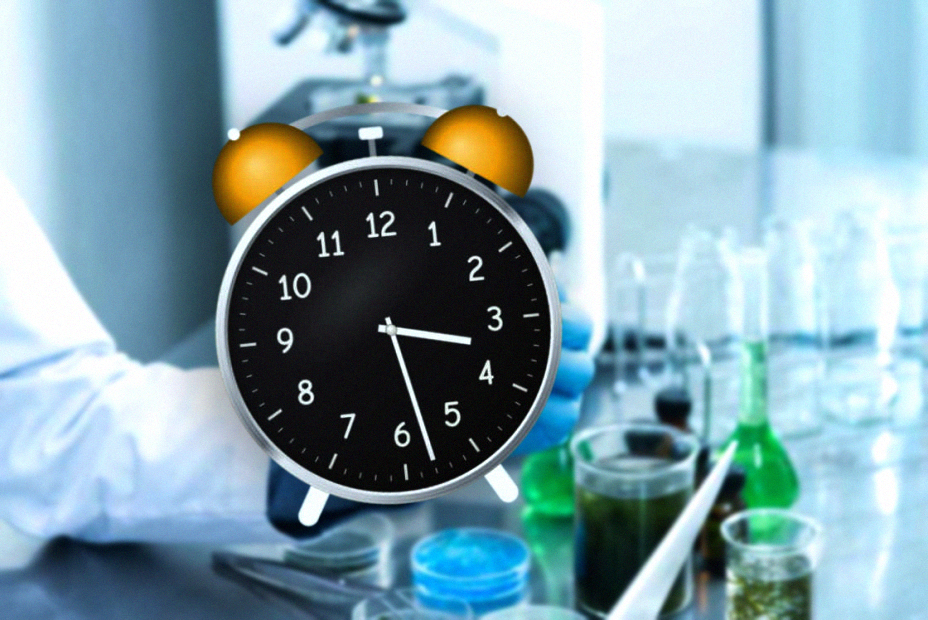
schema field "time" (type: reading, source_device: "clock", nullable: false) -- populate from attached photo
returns 3:28
